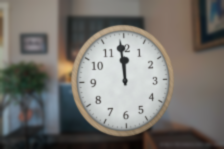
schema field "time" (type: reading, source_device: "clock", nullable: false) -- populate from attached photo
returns 11:59
